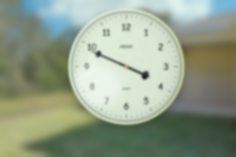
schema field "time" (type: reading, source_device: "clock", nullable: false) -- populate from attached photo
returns 3:49
